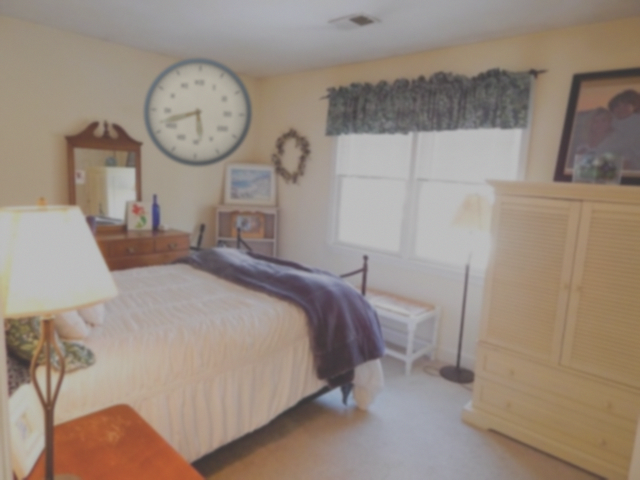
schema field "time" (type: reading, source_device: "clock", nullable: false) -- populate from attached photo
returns 5:42
